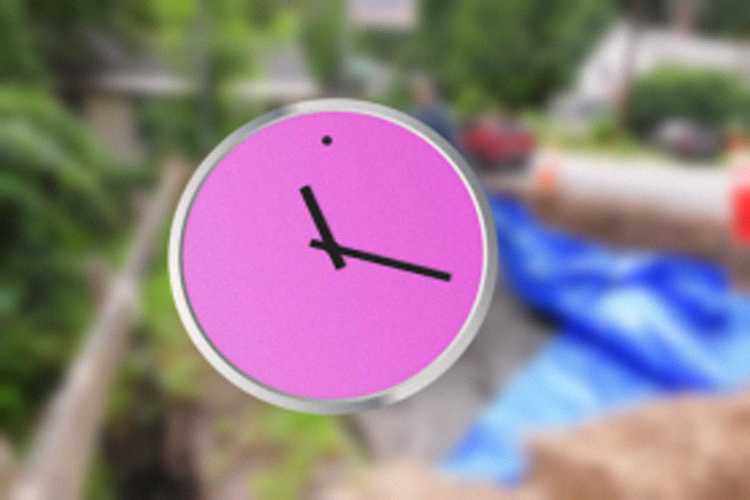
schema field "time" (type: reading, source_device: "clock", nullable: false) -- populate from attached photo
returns 11:18
